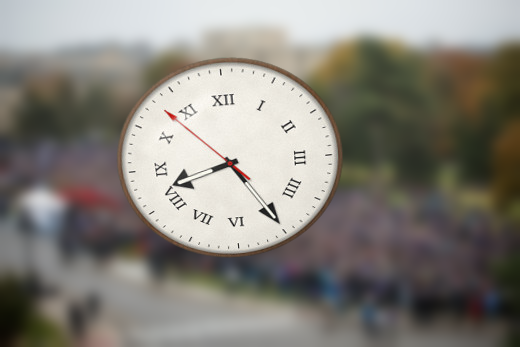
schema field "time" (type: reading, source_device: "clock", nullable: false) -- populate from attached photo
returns 8:24:53
